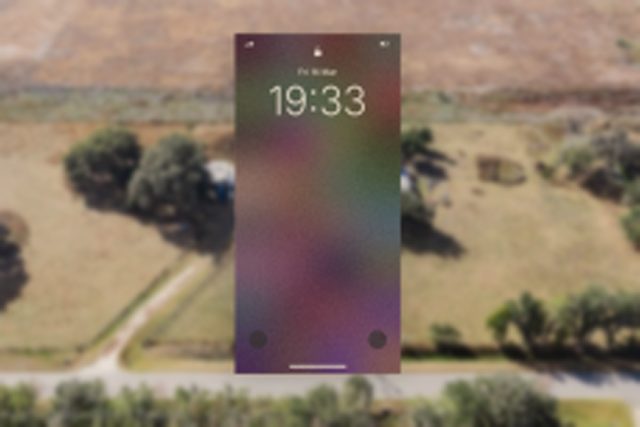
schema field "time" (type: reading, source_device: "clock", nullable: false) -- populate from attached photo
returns 19:33
